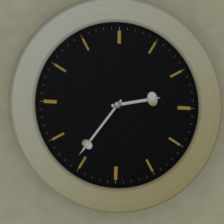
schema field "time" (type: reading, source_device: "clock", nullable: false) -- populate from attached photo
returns 2:36
